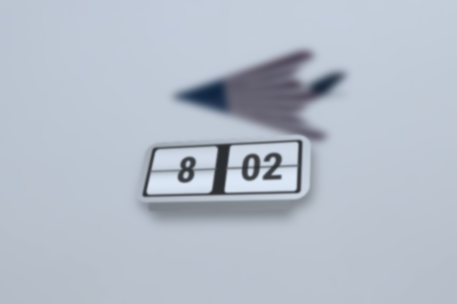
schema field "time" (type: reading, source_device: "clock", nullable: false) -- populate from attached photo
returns 8:02
